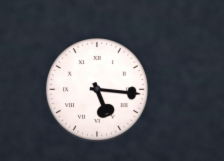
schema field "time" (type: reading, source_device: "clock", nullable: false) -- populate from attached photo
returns 5:16
